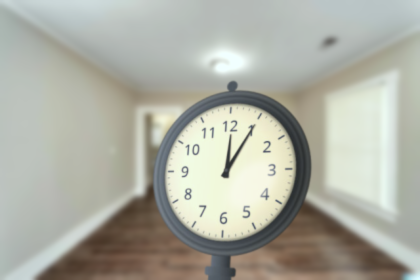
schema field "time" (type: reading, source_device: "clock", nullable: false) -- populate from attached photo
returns 12:05
